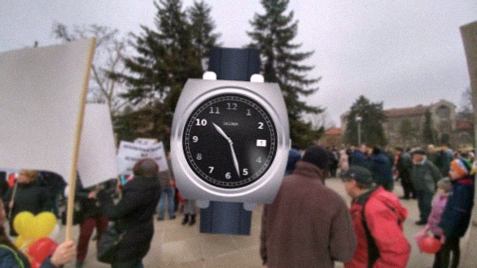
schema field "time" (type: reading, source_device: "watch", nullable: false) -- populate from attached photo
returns 10:27
